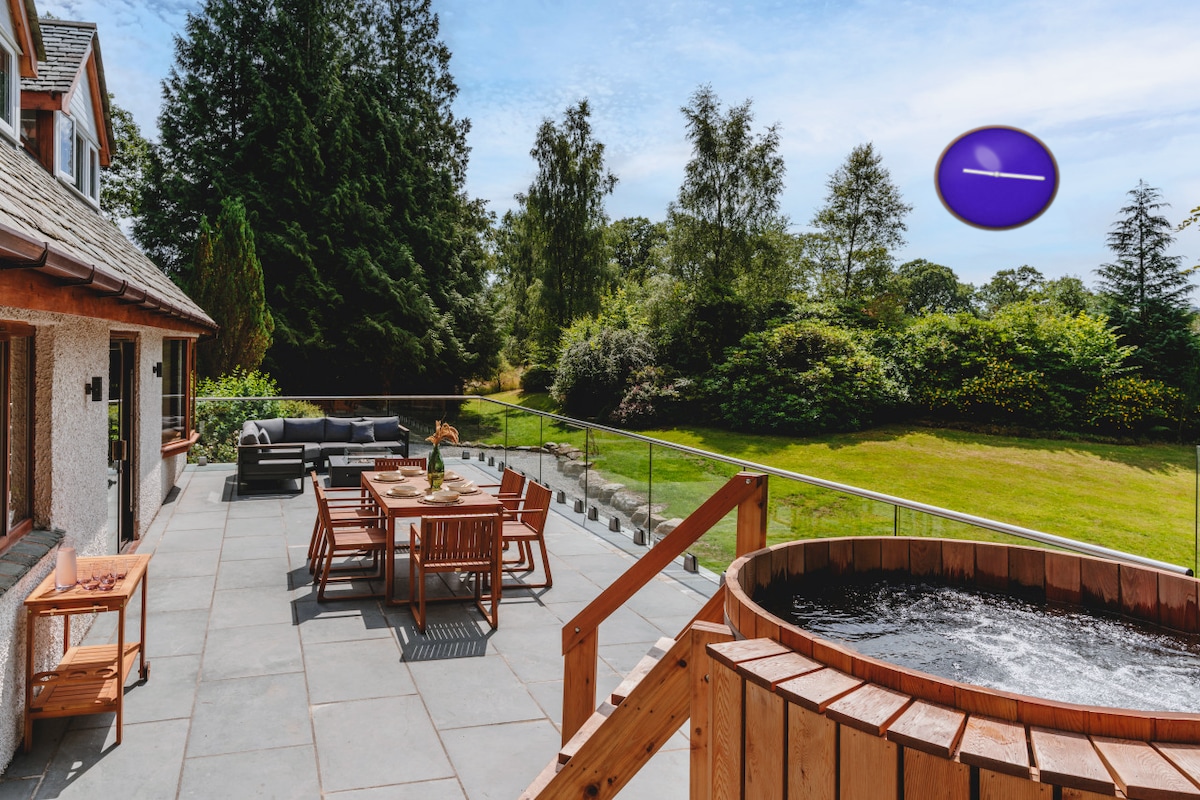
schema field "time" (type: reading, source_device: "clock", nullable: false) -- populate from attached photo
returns 9:16
